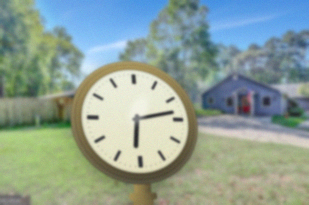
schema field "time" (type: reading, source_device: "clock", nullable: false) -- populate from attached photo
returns 6:13
